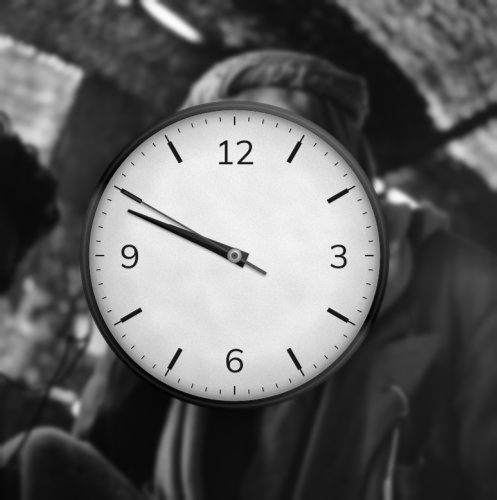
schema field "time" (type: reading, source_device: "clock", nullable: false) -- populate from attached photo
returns 9:48:50
